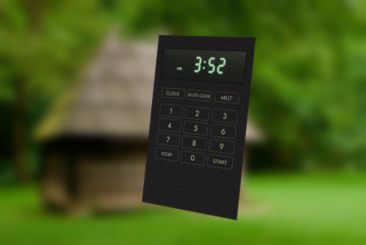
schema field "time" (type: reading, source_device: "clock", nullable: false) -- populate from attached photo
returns 3:52
